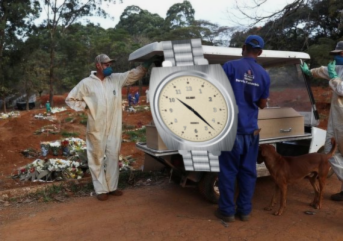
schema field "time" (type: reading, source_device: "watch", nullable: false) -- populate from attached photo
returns 10:23
